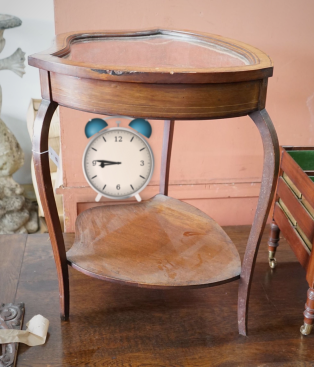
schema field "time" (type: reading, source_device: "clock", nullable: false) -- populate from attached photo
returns 8:46
